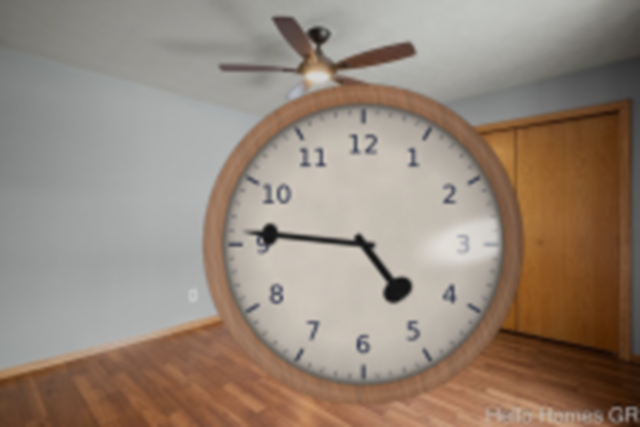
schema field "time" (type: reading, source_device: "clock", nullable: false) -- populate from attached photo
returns 4:46
